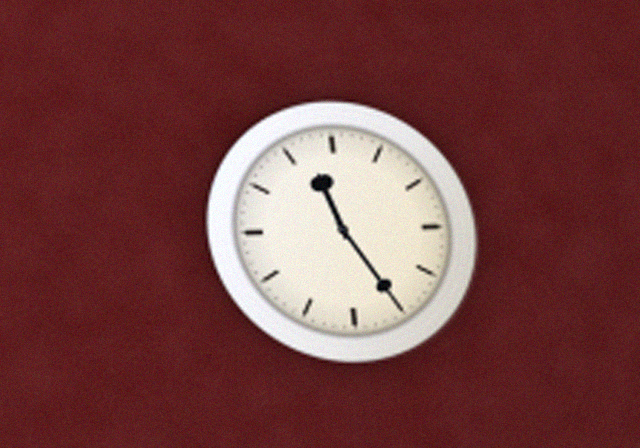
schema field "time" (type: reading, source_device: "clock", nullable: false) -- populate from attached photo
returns 11:25
